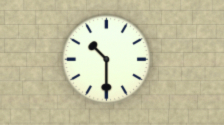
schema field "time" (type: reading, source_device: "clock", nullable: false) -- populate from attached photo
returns 10:30
